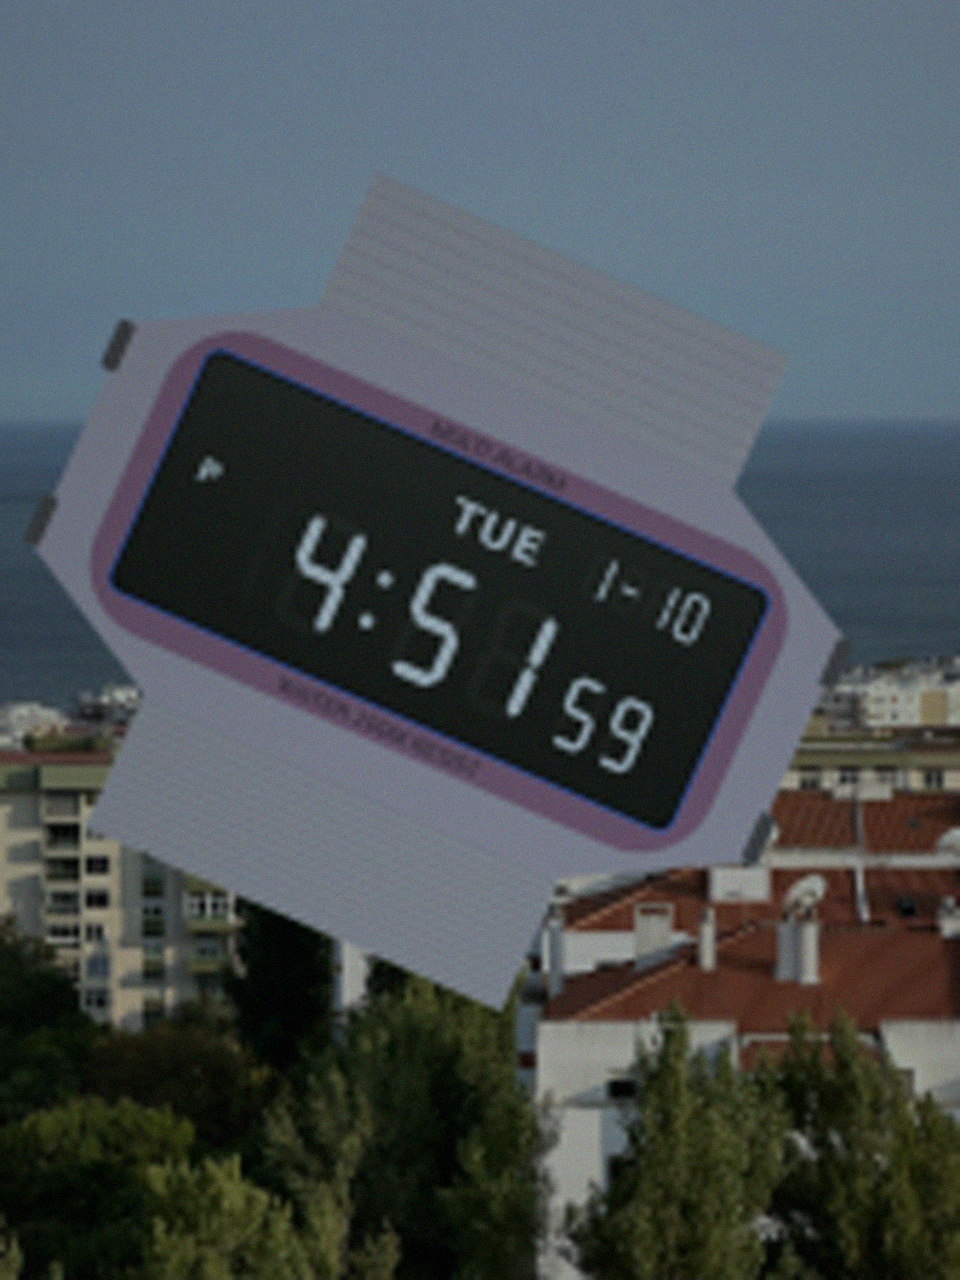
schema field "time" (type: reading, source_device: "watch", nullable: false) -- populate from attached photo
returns 4:51:59
